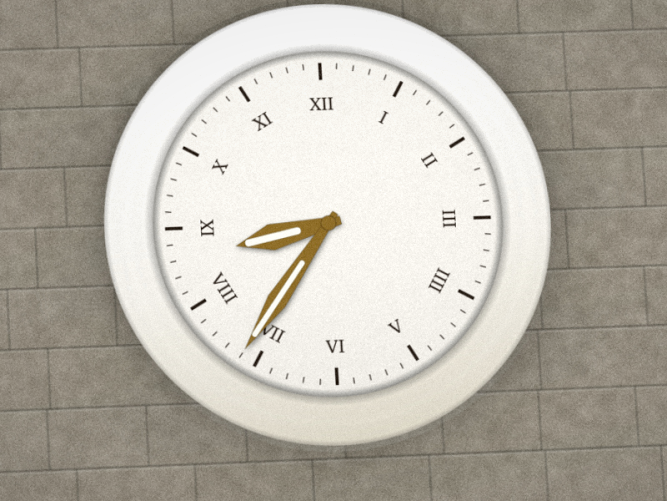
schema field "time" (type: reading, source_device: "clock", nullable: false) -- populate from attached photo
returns 8:36
